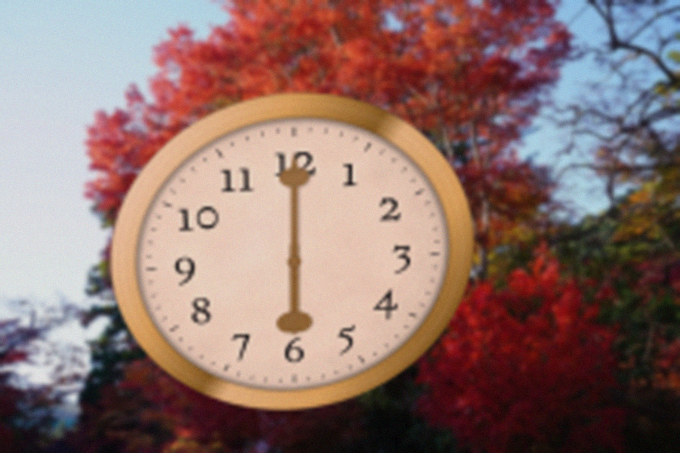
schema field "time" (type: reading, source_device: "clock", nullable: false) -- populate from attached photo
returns 6:00
